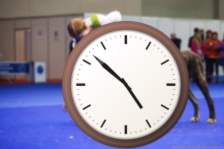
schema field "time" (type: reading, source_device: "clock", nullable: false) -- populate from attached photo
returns 4:52
